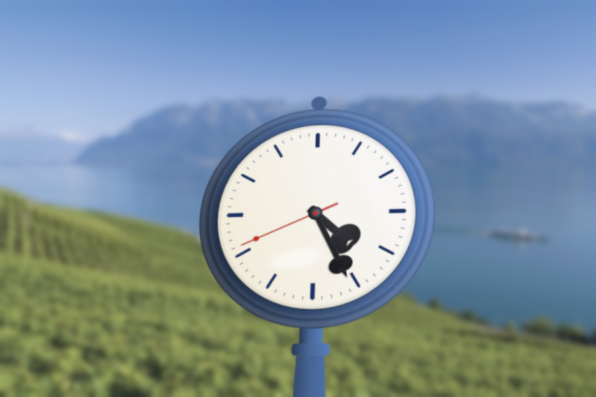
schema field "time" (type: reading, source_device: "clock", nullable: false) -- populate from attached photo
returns 4:25:41
